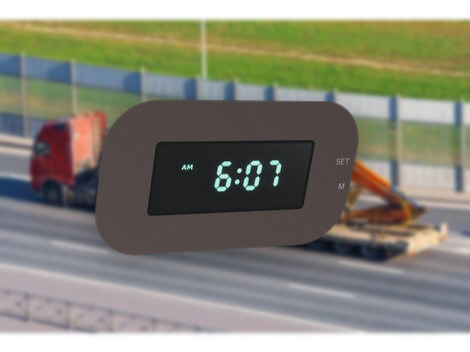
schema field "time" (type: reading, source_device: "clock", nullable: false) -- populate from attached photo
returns 6:07
